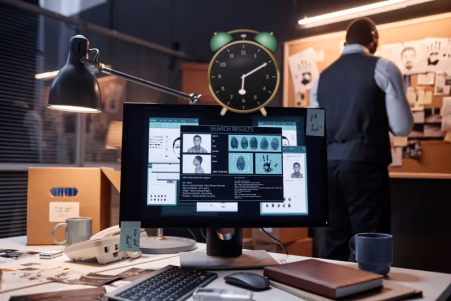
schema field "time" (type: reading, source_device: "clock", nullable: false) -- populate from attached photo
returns 6:10
